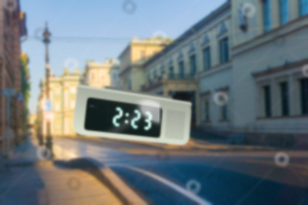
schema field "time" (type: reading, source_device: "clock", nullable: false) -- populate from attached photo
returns 2:23
